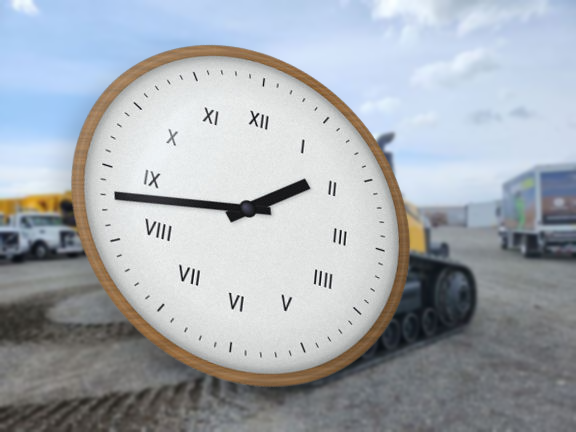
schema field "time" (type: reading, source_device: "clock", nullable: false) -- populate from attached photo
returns 1:43
